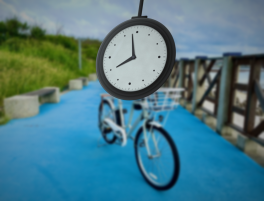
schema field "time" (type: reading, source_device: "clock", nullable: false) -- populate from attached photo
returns 7:58
